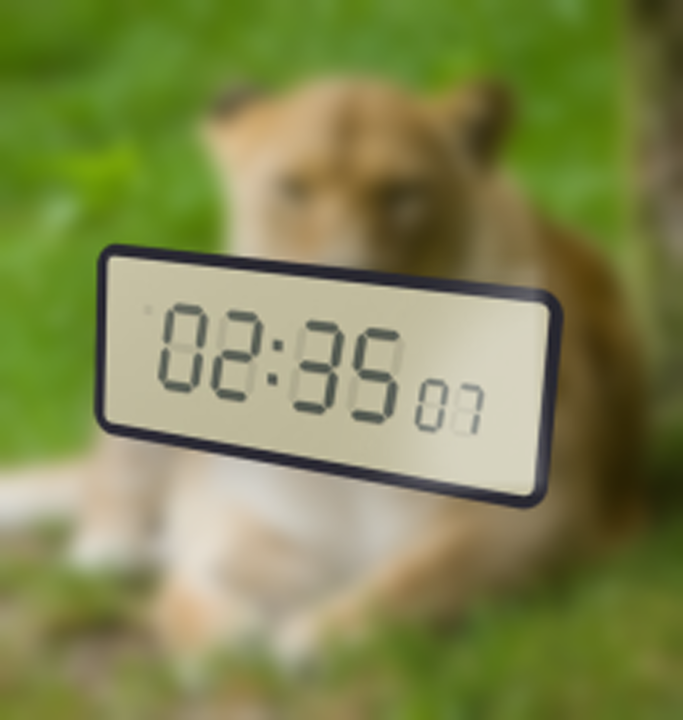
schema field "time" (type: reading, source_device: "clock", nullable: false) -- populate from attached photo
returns 2:35:07
